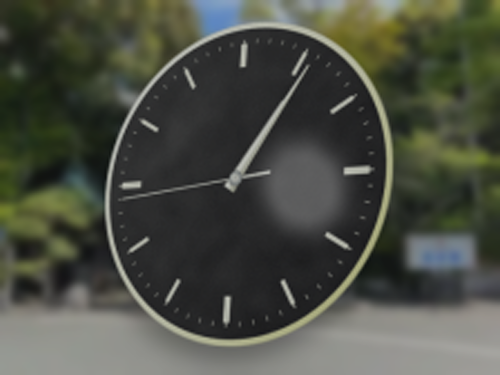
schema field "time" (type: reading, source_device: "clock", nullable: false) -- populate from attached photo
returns 1:05:44
